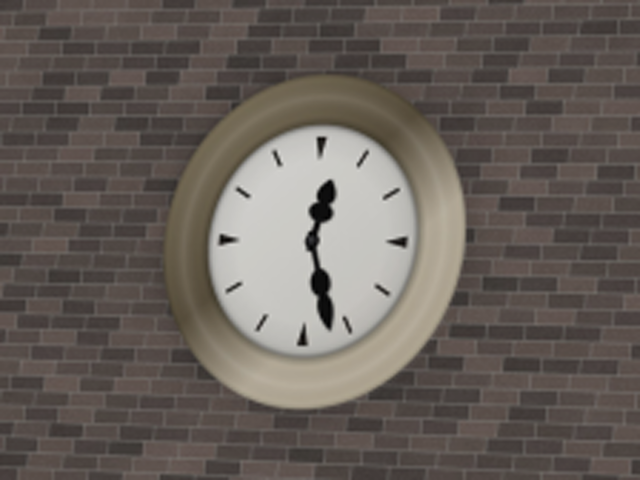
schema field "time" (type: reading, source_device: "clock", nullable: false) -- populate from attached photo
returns 12:27
